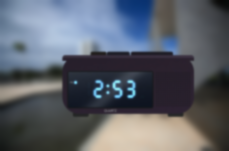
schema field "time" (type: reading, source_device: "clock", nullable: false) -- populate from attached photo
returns 2:53
